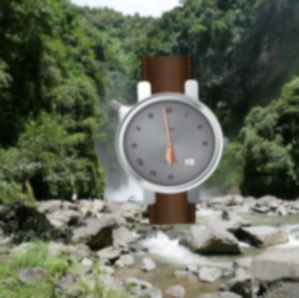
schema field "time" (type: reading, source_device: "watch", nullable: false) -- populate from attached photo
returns 5:59
